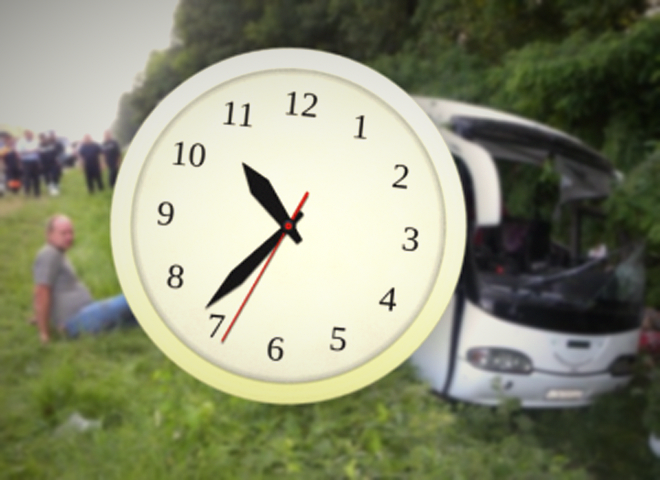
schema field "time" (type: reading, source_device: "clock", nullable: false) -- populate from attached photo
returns 10:36:34
